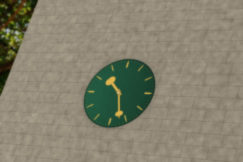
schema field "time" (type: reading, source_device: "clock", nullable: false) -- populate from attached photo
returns 10:27
